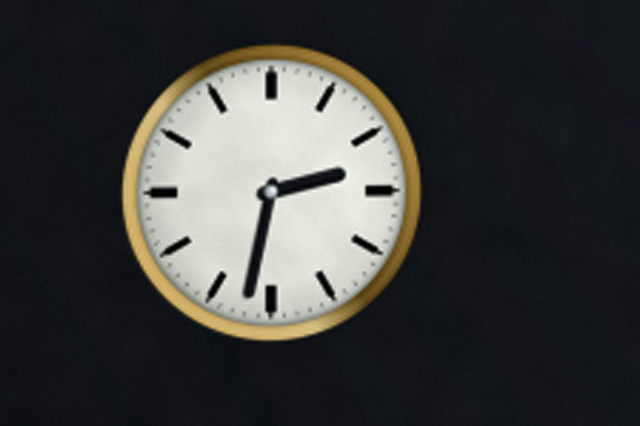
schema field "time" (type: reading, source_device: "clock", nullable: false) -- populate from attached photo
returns 2:32
